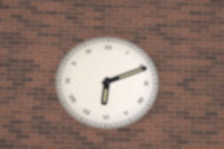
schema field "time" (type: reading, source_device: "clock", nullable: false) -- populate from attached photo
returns 6:11
